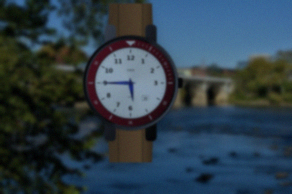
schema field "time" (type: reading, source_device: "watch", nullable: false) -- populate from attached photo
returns 5:45
